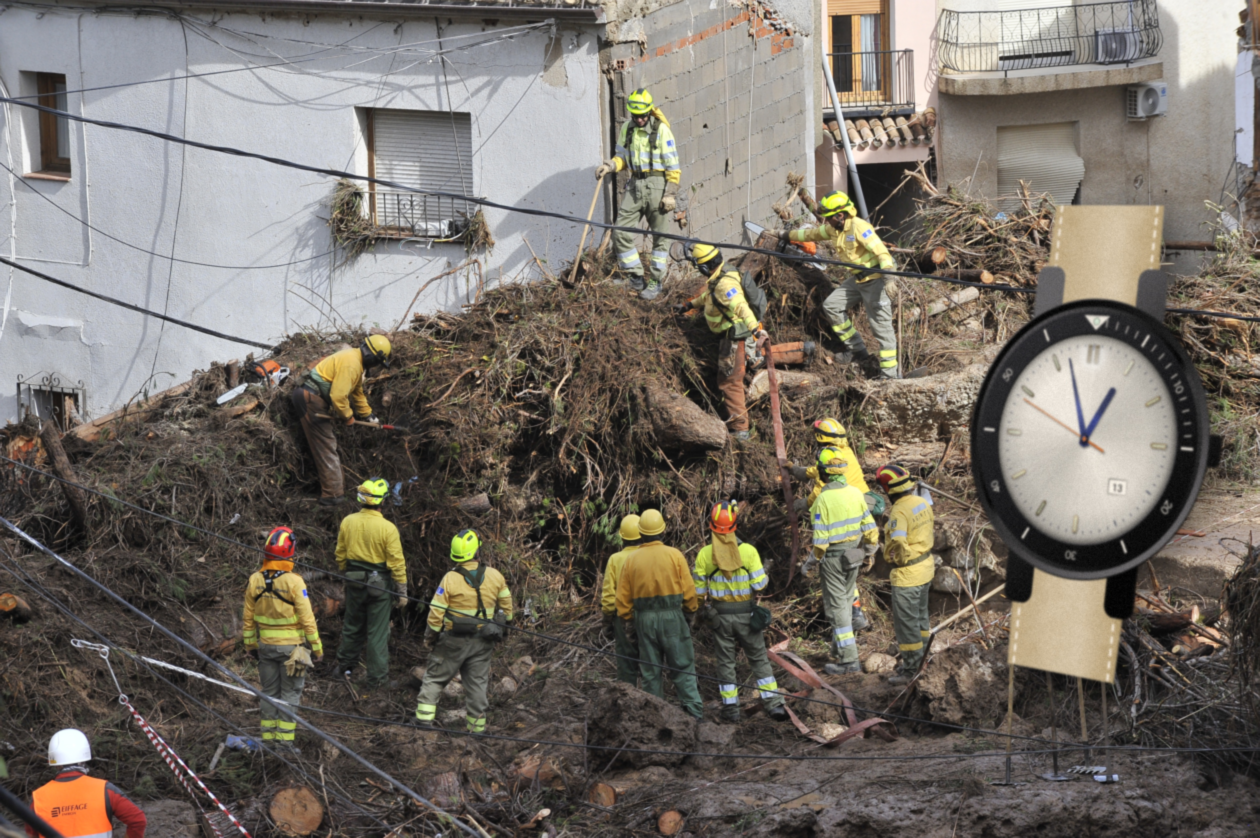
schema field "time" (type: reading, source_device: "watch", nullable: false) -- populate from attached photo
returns 12:56:49
